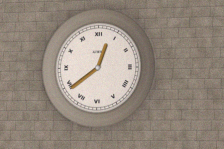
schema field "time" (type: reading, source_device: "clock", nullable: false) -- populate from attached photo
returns 12:39
